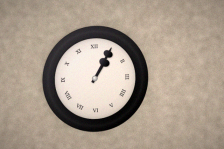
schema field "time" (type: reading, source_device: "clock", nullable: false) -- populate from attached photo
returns 1:05
